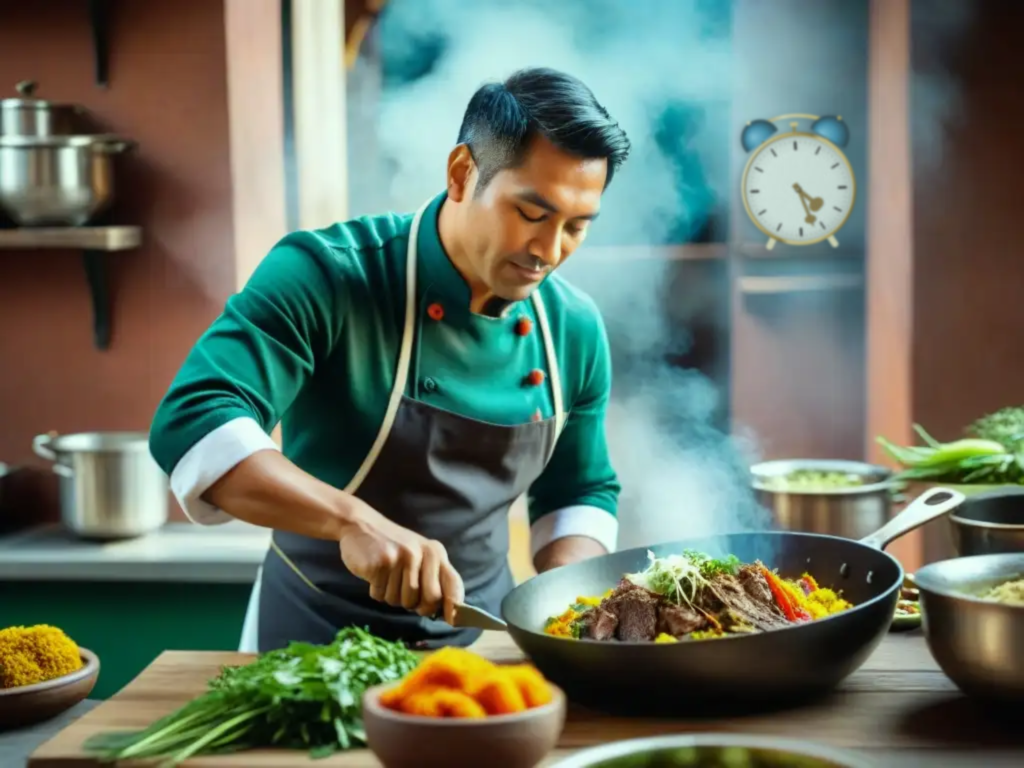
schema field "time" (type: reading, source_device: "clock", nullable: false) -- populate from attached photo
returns 4:27
